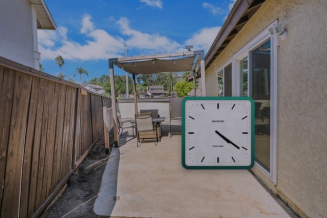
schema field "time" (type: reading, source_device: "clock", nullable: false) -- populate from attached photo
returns 4:21
